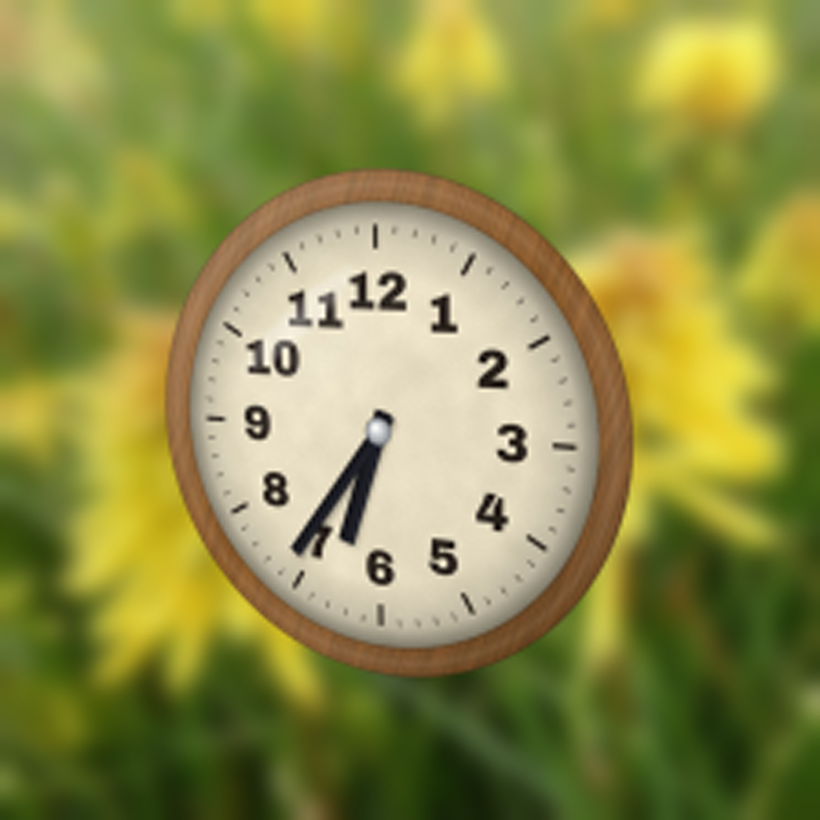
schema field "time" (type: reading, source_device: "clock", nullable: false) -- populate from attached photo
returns 6:36
